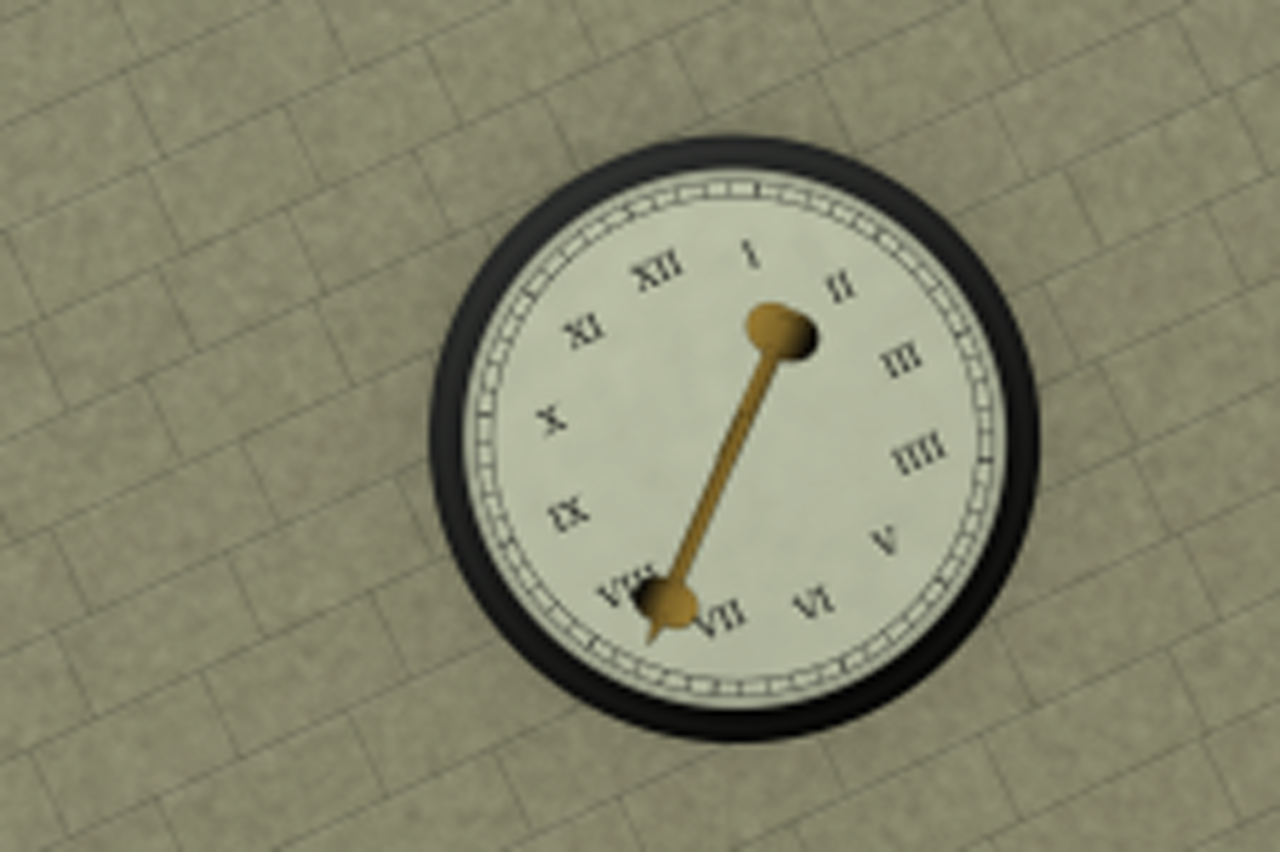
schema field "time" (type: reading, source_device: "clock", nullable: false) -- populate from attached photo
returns 1:38
